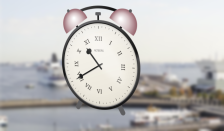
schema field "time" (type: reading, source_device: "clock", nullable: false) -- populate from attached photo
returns 10:40
